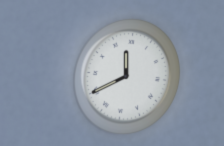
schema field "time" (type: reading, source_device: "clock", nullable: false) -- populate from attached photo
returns 11:40
